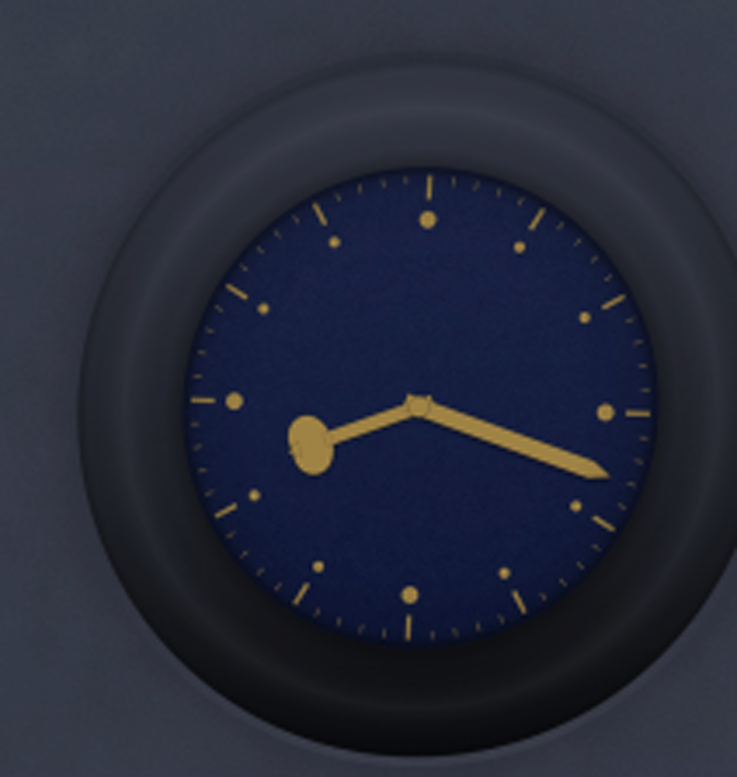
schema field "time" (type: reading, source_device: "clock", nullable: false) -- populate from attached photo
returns 8:18
